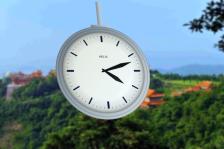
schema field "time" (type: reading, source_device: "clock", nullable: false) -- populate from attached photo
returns 4:12
